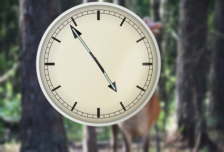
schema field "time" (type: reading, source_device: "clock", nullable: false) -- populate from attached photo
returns 4:54
